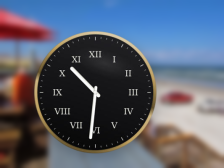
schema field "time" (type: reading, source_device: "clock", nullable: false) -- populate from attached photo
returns 10:31
